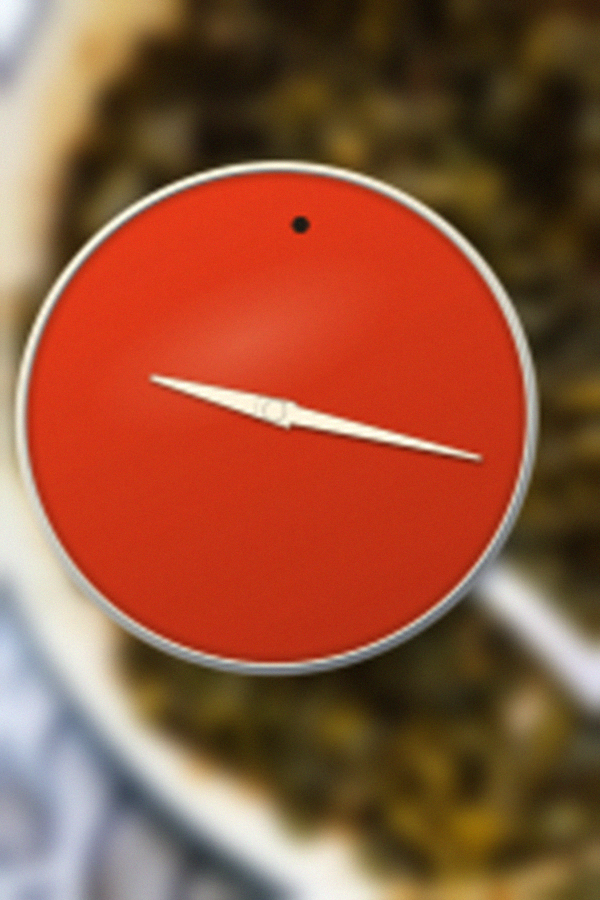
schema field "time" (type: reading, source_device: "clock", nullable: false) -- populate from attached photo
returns 9:16
